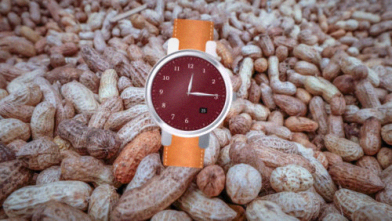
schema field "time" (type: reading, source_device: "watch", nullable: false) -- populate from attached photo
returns 12:15
